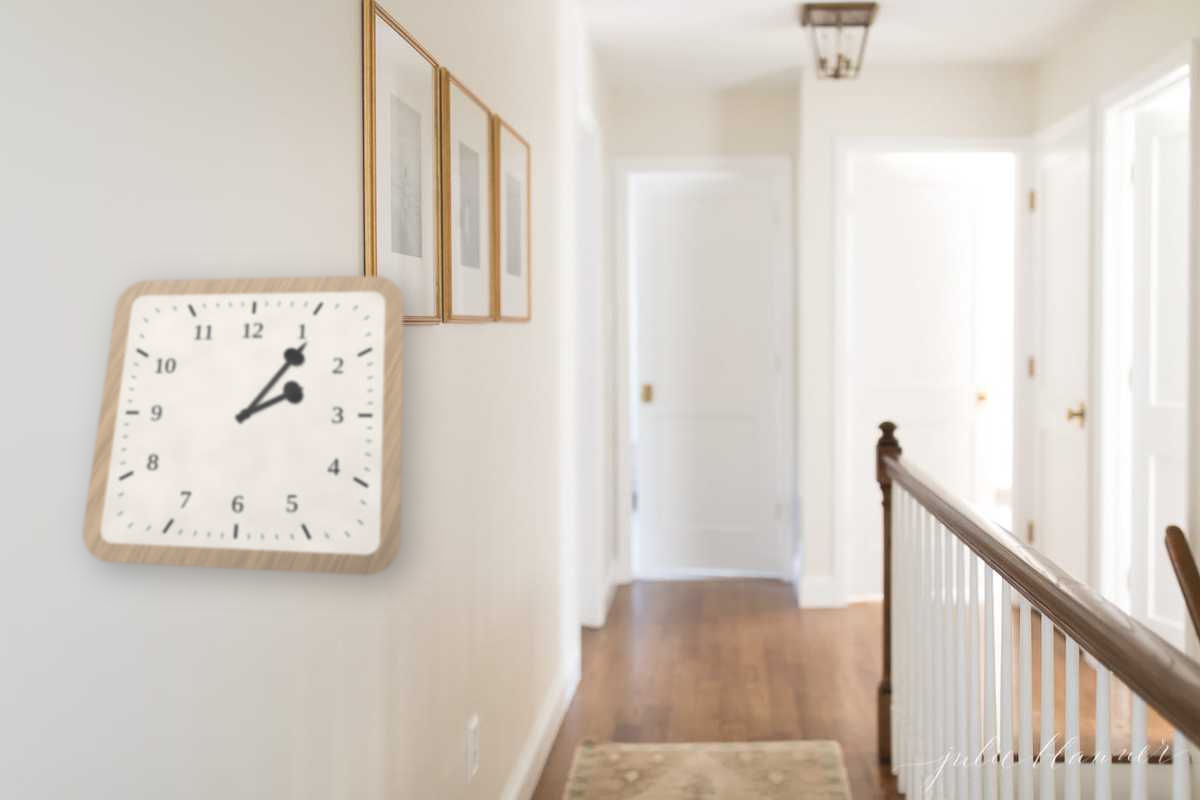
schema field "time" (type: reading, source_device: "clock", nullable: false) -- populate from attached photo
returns 2:06
